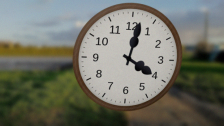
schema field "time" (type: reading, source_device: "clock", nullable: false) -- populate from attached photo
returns 4:02
